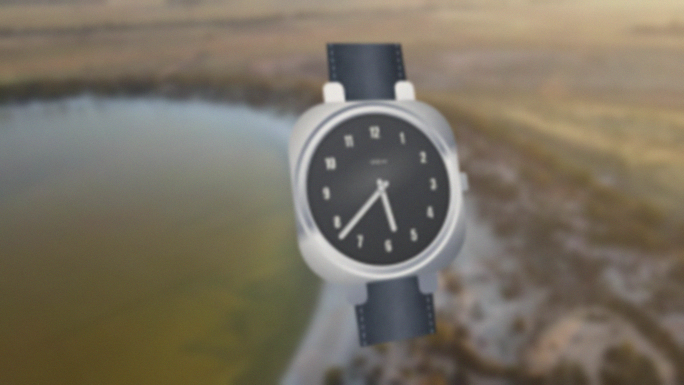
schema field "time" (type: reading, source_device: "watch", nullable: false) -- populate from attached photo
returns 5:38
